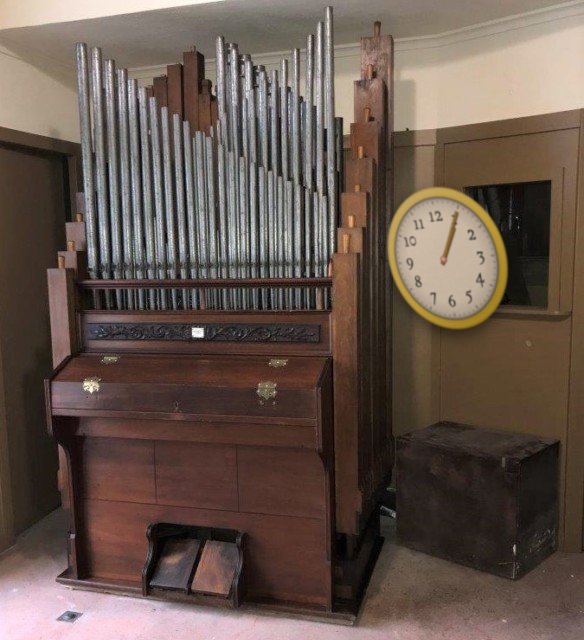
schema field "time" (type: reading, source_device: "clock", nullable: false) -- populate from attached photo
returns 1:05
